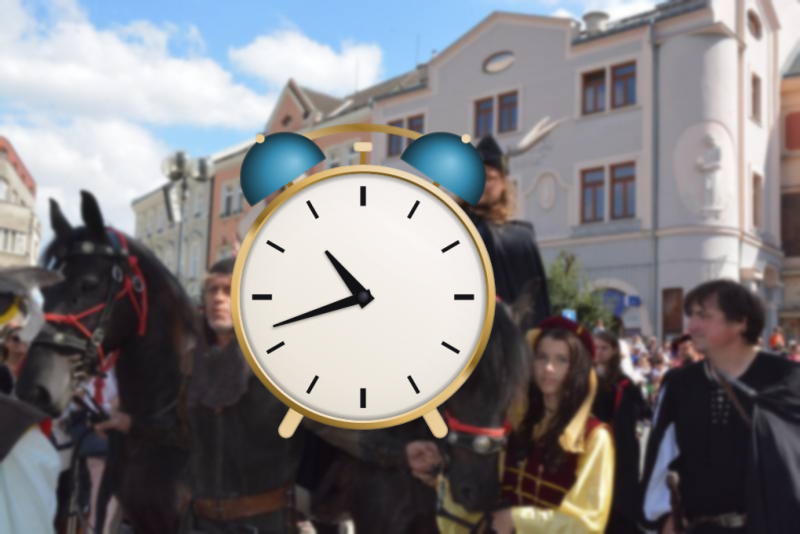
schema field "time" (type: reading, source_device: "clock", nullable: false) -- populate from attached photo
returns 10:42
